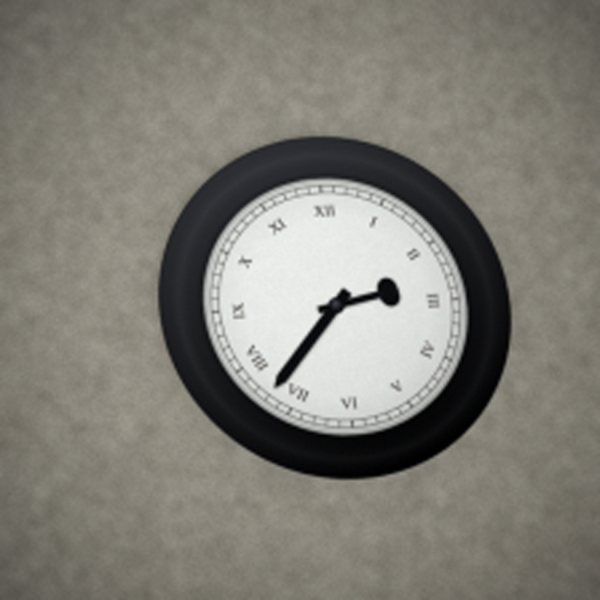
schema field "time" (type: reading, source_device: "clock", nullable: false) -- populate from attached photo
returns 2:37
